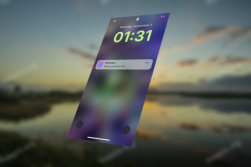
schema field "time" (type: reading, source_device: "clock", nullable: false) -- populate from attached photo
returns 1:31
